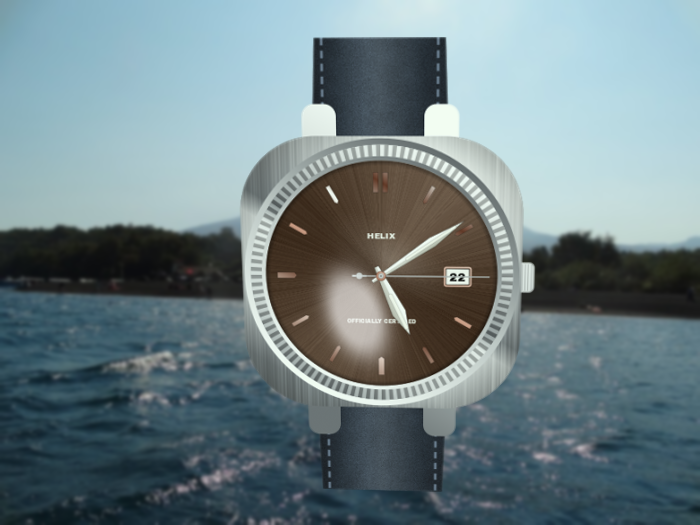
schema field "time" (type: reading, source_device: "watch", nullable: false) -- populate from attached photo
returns 5:09:15
